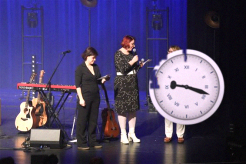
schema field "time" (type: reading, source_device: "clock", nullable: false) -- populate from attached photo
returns 9:18
